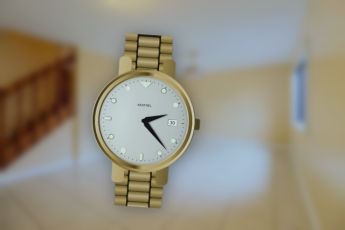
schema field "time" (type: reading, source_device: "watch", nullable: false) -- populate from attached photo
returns 2:23
